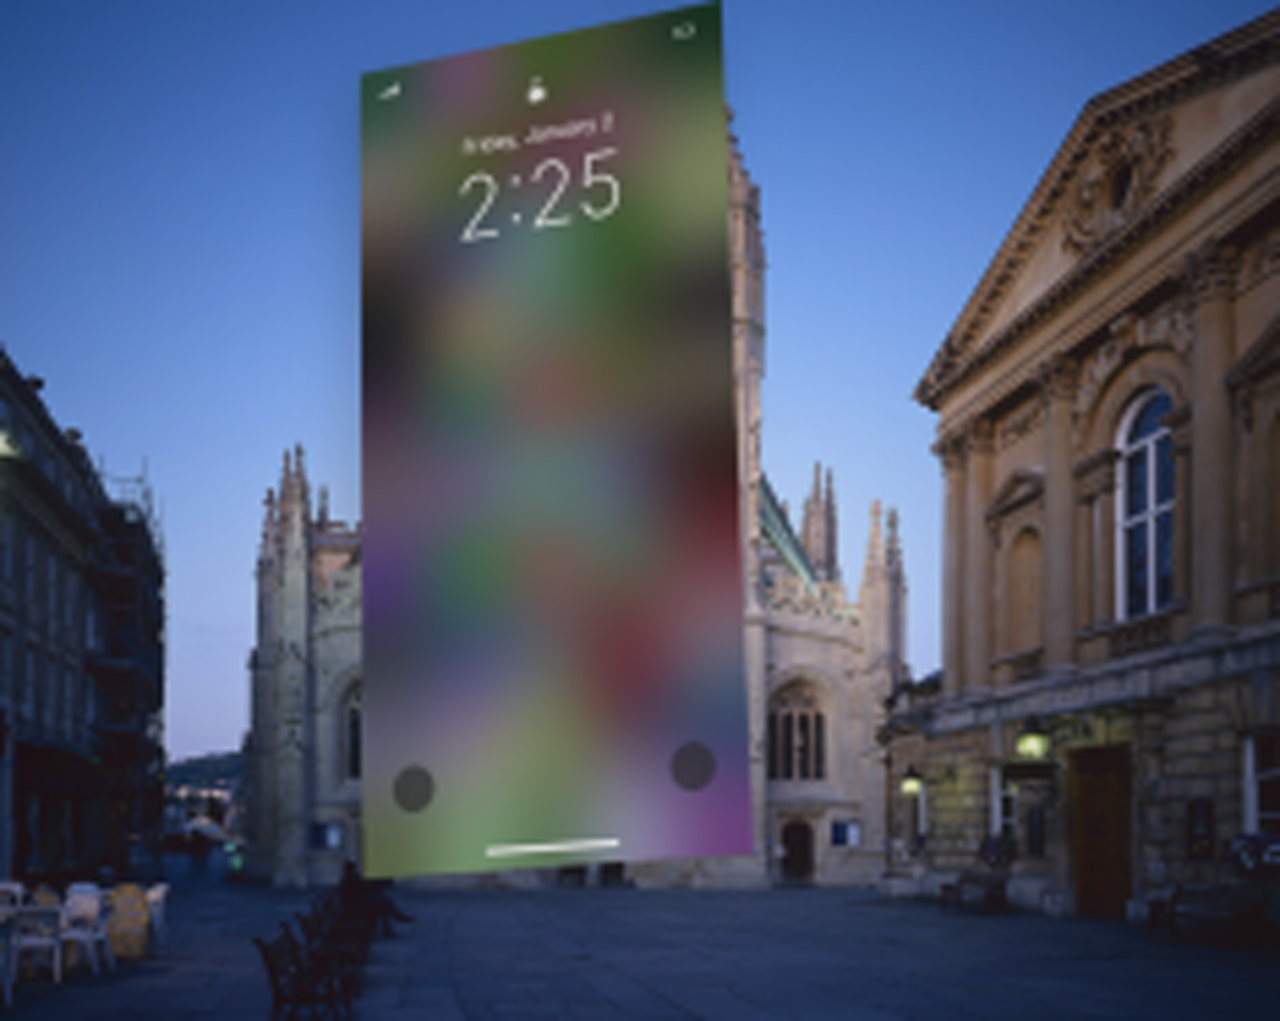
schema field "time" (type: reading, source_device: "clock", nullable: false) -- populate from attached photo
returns 2:25
